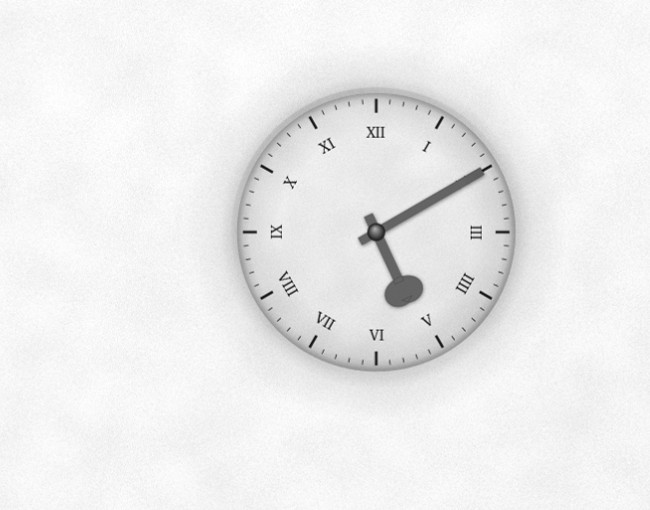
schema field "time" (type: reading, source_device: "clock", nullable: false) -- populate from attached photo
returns 5:10
